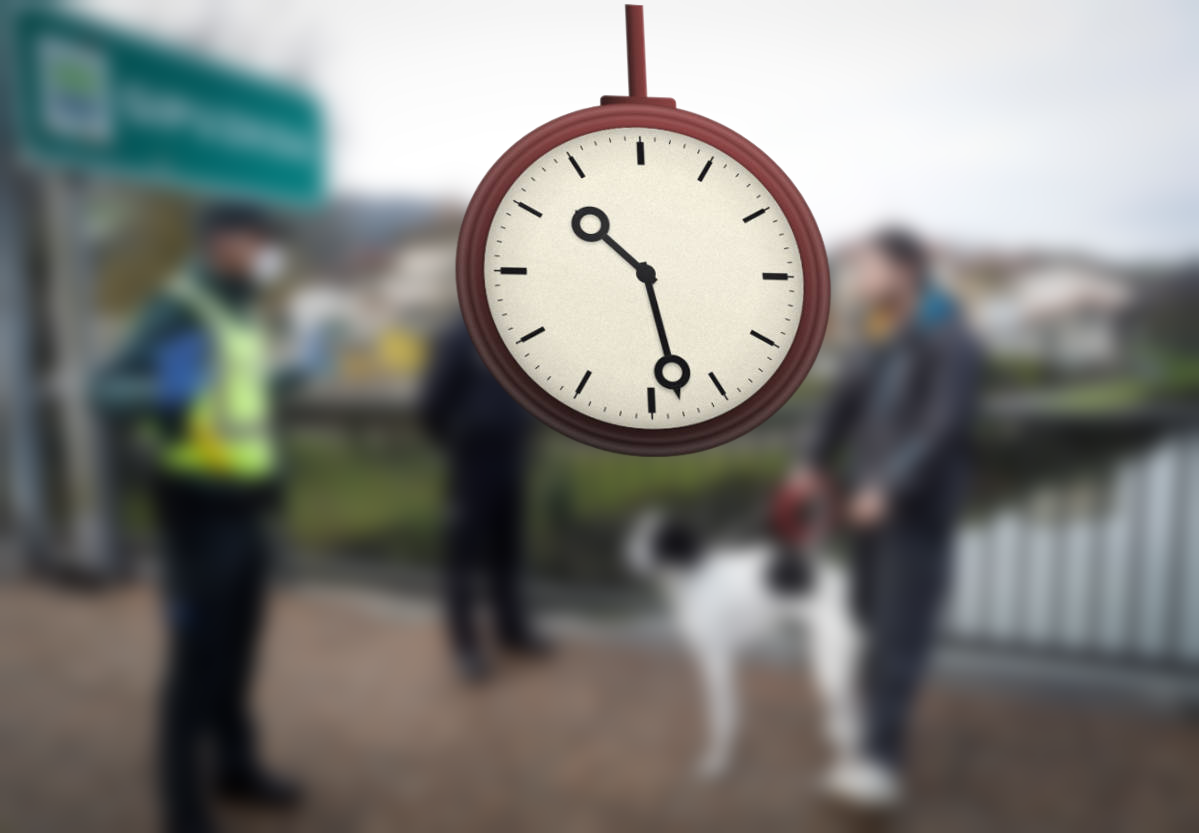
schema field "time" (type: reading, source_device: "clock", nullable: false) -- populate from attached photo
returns 10:28
